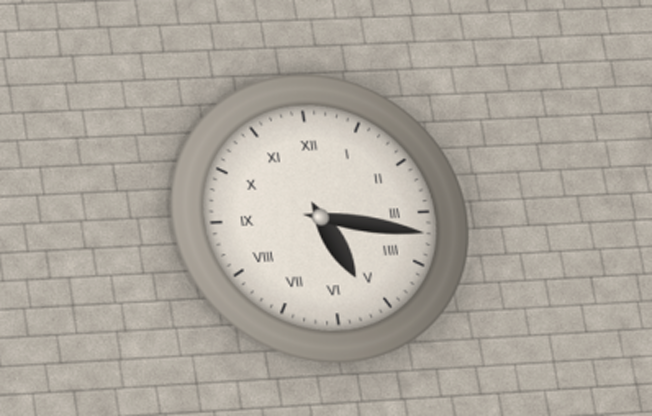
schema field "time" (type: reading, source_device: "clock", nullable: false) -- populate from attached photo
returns 5:17
